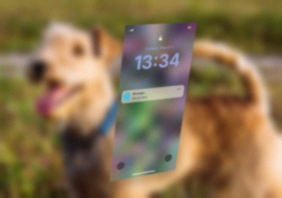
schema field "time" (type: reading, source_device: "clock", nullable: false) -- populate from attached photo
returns 13:34
